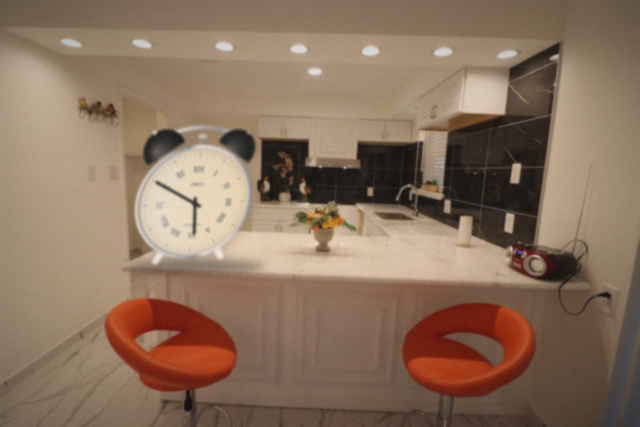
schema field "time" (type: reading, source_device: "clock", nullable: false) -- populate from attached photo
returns 5:50
